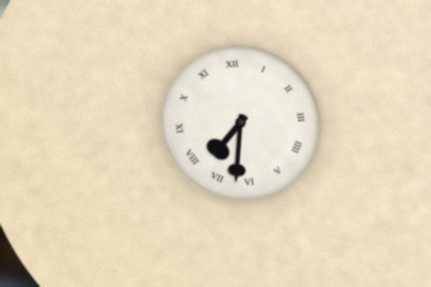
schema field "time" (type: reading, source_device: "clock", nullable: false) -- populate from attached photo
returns 7:32
